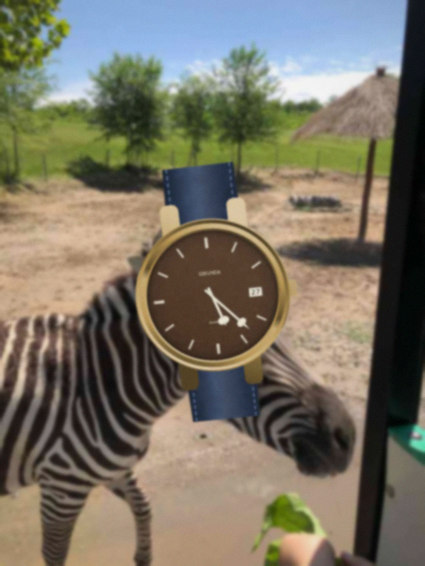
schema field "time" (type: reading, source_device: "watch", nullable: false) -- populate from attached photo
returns 5:23
